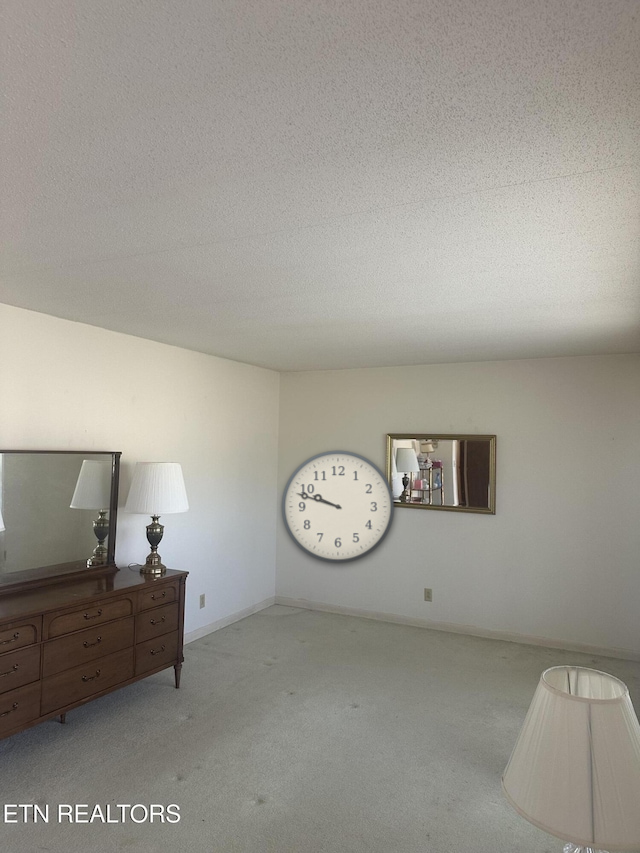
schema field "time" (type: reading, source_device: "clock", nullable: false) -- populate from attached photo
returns 9:48
